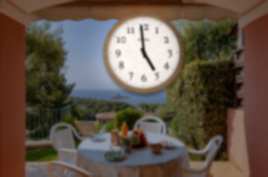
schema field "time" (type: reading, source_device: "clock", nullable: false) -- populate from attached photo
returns 4:59
